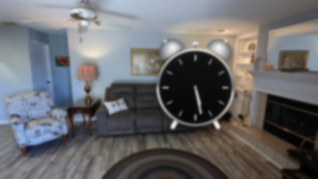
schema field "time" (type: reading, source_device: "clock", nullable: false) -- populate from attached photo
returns 5:28
